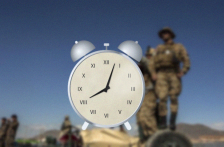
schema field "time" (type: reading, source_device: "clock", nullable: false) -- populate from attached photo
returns 8:03
